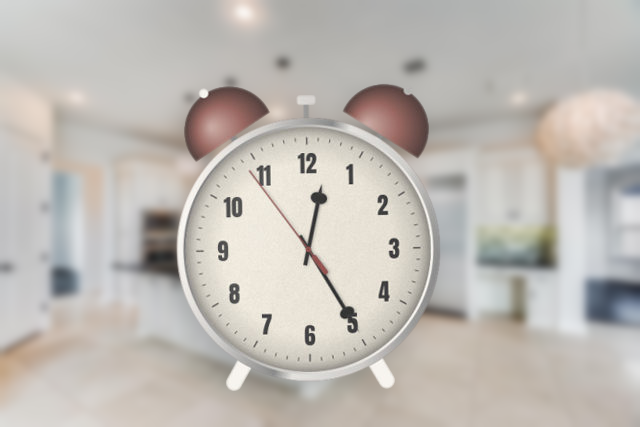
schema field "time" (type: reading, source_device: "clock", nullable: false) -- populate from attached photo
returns 12:24:54
